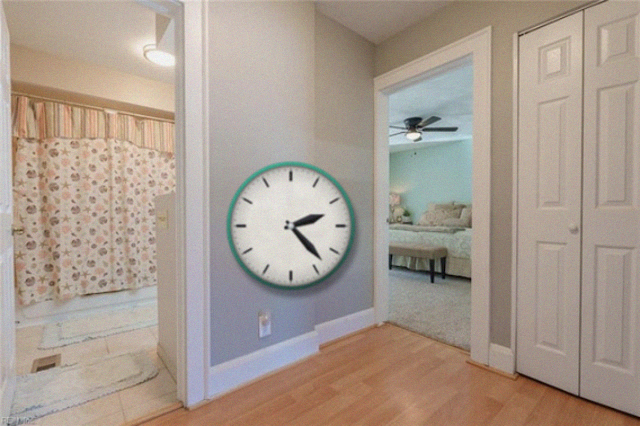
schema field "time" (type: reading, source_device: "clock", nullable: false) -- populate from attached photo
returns 2:23
